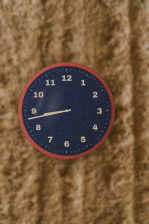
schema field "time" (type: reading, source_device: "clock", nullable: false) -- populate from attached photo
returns 8:43
